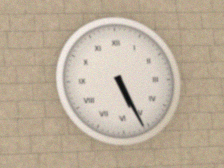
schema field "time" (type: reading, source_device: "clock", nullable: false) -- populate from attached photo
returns 5:26
